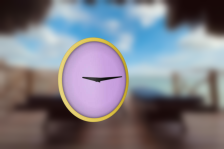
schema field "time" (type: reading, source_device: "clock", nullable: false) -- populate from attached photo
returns 9:14
